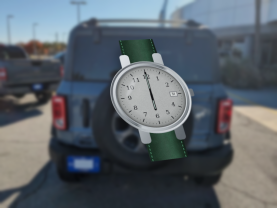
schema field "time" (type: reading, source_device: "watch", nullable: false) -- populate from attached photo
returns 6:00
